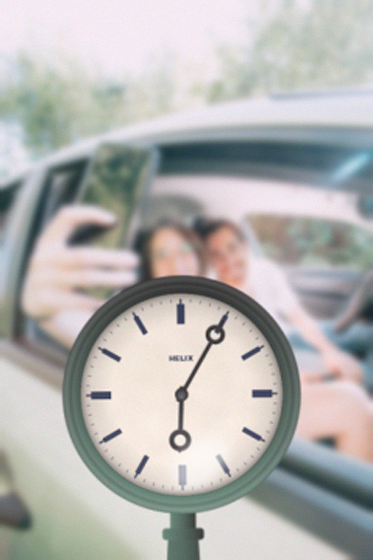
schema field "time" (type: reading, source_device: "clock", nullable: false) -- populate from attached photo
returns 6:05
